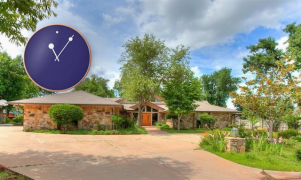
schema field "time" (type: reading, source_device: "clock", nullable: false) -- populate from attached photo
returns 11:06
